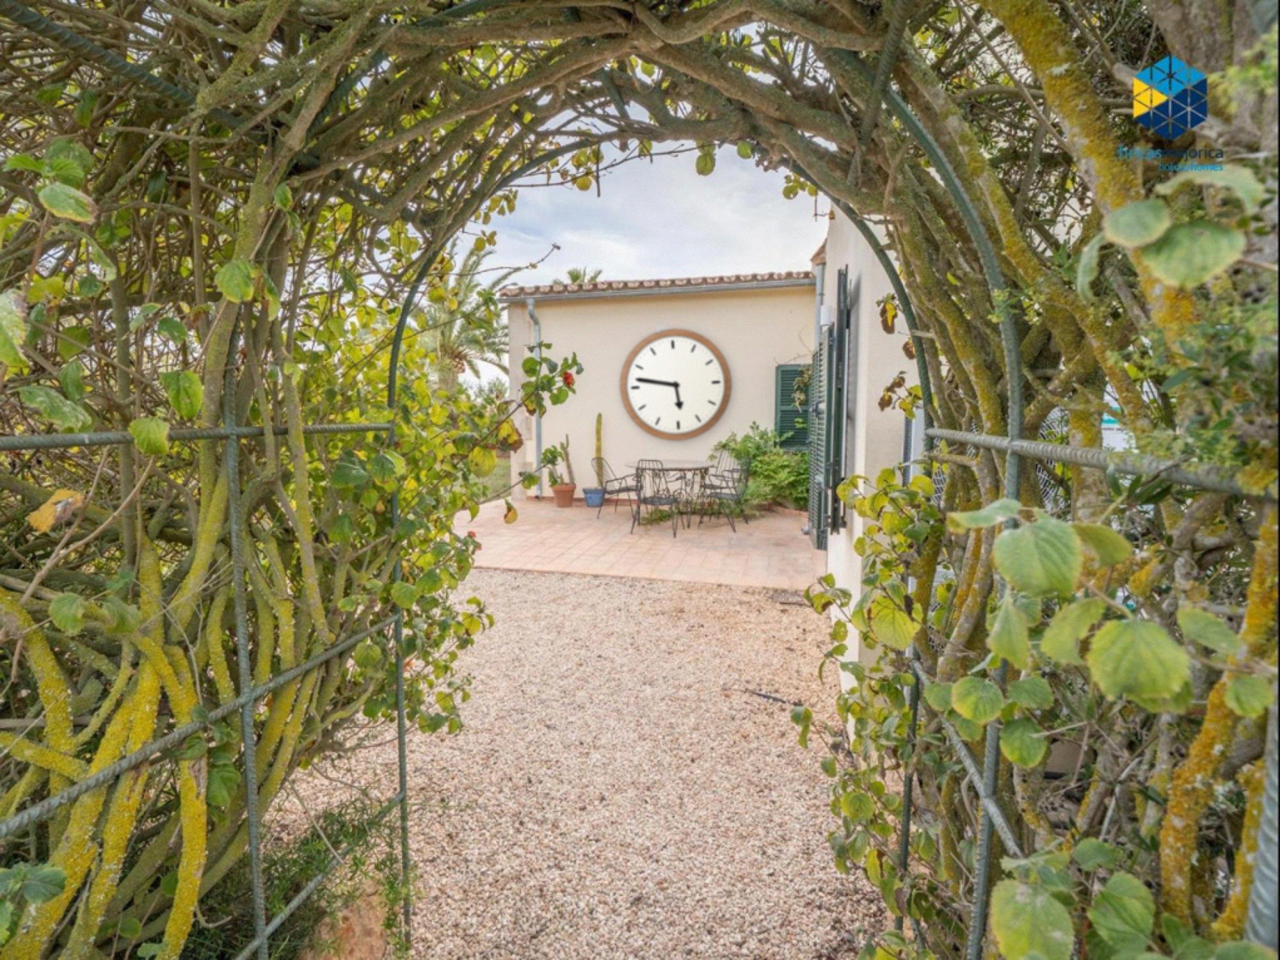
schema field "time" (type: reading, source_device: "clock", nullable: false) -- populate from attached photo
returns 5:47
